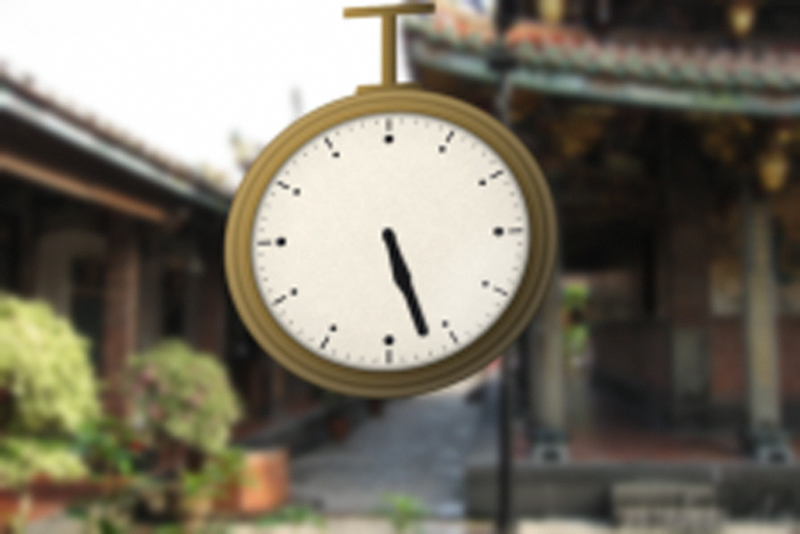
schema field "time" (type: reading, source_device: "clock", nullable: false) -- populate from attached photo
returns 5:27
